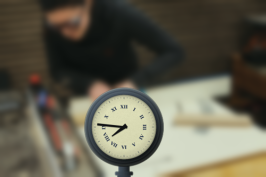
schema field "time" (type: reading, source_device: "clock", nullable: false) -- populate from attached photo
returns 7:46
